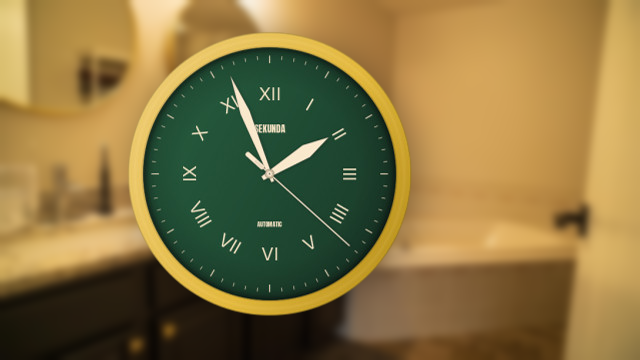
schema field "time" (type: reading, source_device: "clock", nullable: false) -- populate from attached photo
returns 1:56:22
